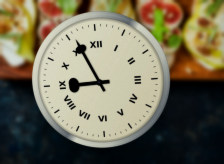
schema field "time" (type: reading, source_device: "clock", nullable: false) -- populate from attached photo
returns 8:56
